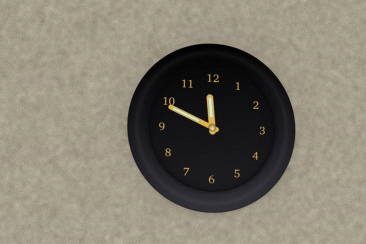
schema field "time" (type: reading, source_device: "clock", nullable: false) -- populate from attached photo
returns 11:49
